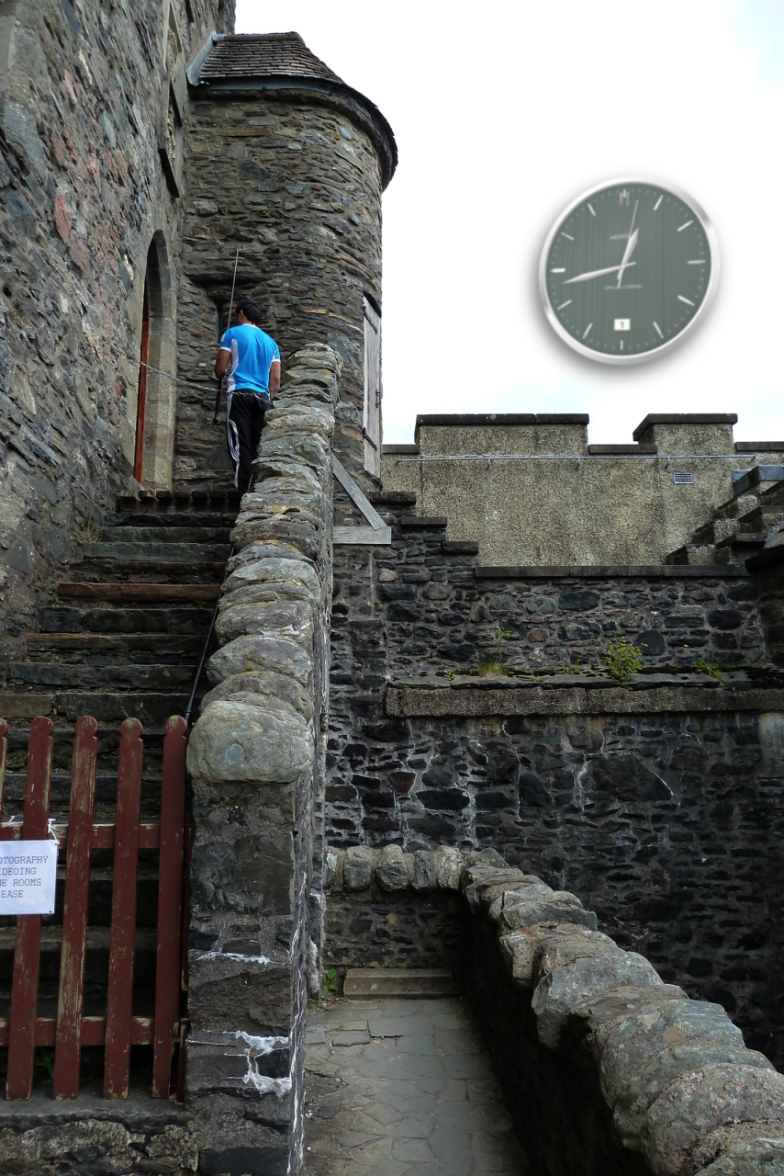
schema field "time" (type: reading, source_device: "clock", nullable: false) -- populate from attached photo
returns 12:43:02
